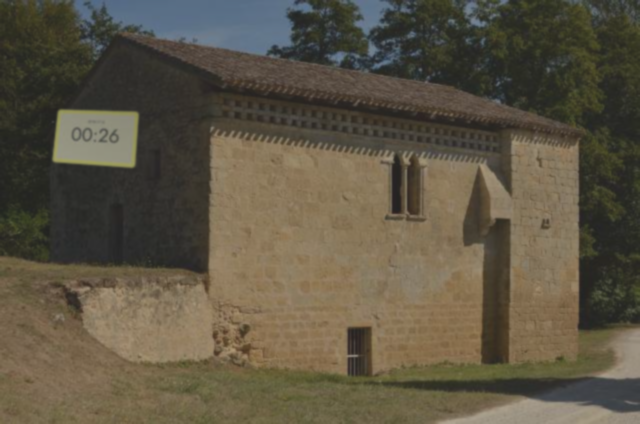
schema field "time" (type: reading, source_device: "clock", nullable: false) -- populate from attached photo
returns 0:26
